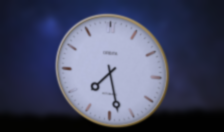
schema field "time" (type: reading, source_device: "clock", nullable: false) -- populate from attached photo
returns 7:28
